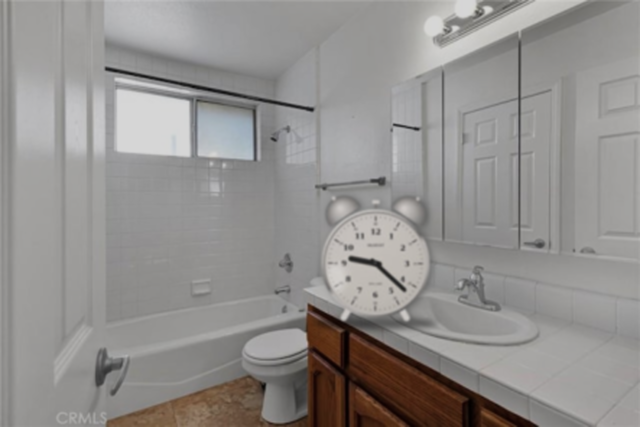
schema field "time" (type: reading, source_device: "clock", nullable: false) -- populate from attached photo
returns 9:22
